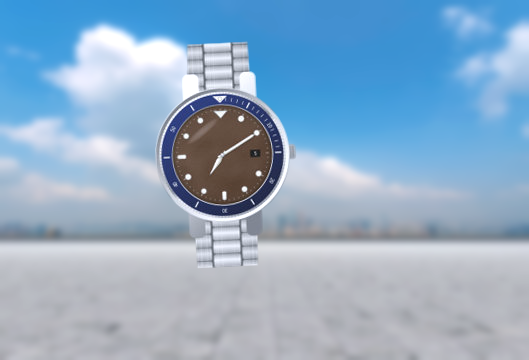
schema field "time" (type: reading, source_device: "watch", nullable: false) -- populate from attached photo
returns 7:10
